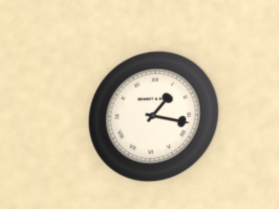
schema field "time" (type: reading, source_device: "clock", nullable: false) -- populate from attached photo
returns 1:17
